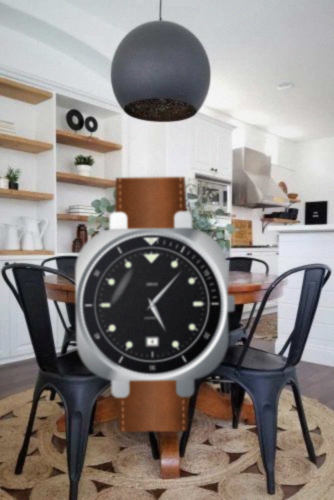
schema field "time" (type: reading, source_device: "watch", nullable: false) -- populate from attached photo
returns 5:07
